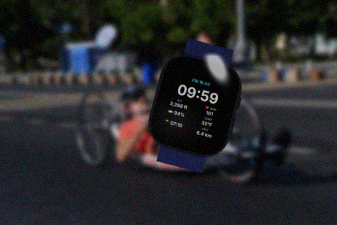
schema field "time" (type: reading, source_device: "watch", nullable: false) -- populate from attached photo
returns 9:59
